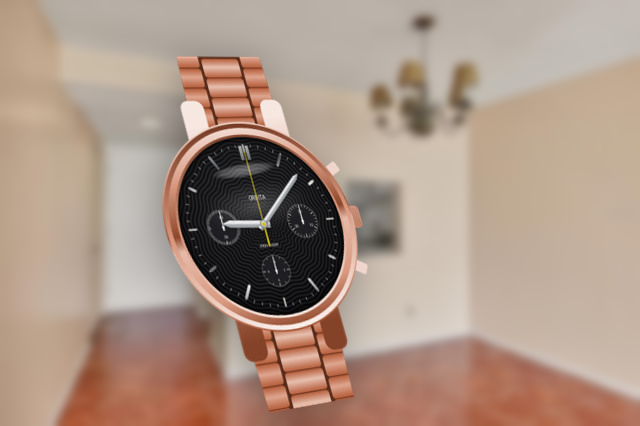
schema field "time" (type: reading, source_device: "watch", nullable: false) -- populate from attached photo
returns 9:08
